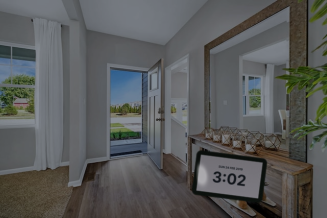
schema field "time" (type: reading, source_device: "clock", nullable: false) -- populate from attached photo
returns 3:02
